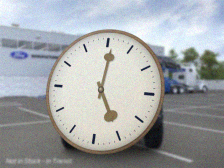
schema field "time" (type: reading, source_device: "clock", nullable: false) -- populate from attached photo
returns 5:01
